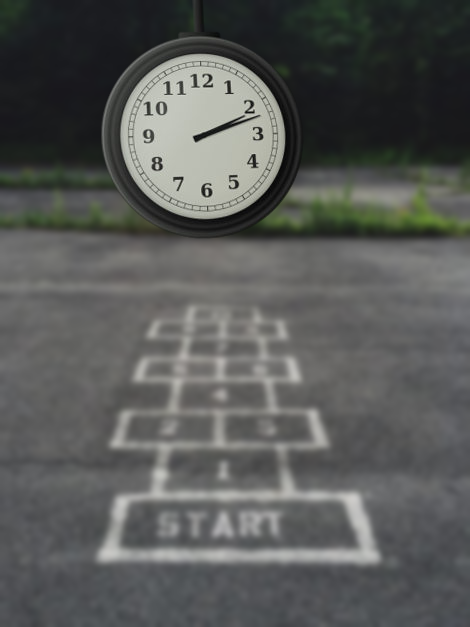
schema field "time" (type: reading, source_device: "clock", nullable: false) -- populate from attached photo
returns 2:12
